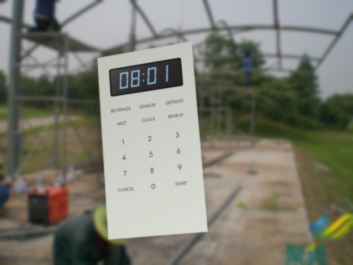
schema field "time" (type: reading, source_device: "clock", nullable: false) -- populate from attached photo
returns 8:01
